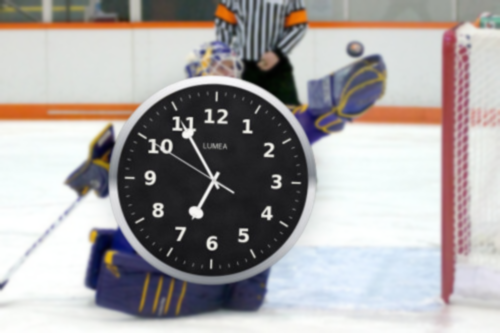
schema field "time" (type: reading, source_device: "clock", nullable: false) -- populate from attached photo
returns 6:54:50
